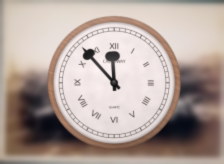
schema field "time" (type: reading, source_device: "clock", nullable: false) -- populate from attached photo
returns 11:53
